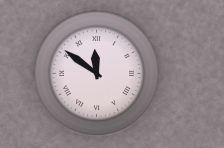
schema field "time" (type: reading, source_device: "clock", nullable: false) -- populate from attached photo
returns 11:51
